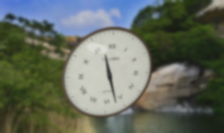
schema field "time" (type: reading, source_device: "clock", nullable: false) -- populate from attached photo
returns 11:27
